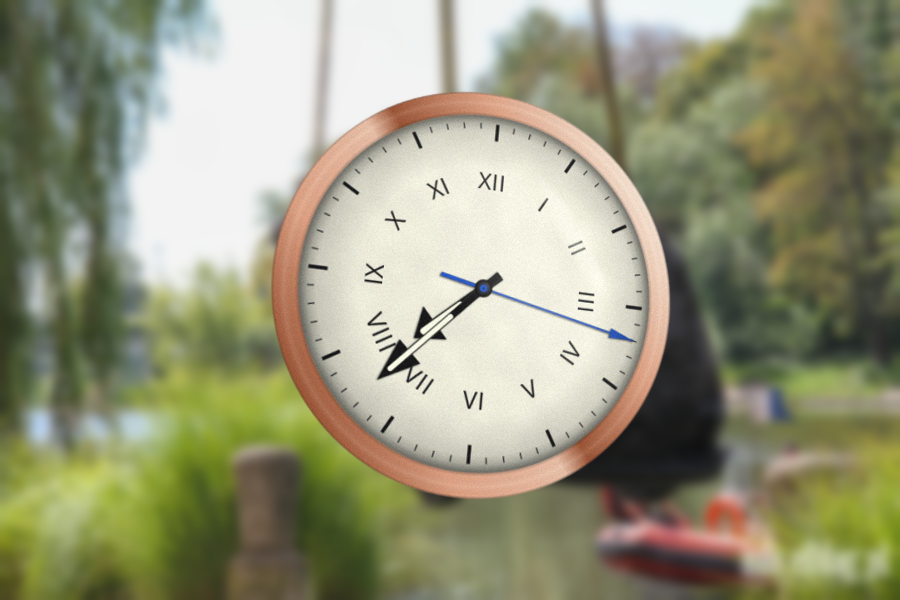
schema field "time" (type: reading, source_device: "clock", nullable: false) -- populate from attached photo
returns 7:37:17
